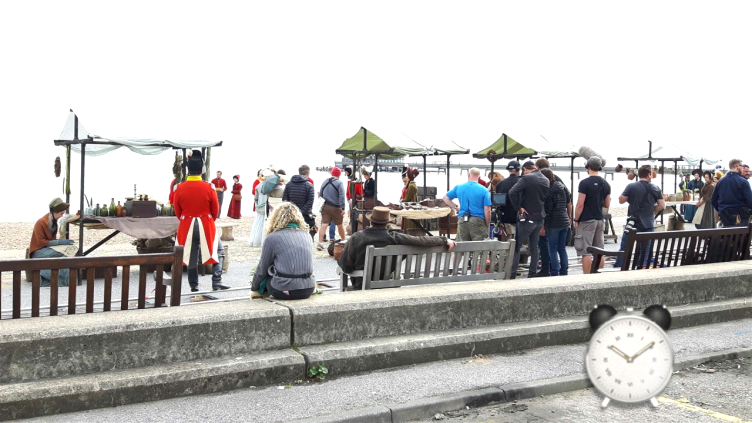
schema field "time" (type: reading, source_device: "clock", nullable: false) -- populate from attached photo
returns 10:09
